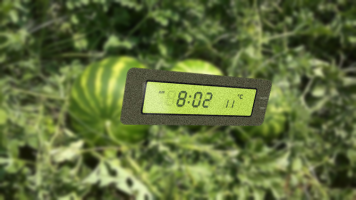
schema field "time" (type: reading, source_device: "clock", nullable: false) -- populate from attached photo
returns 8:02
